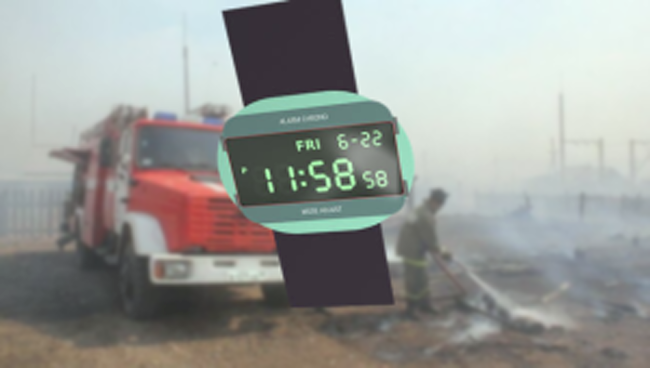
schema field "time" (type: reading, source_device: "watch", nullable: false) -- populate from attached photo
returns 11:58:58
